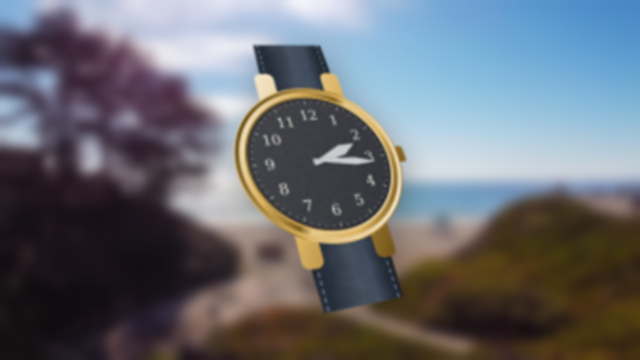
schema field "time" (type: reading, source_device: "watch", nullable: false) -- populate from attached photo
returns 2:16
